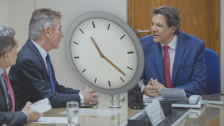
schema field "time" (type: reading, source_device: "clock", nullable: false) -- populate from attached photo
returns 11:23
